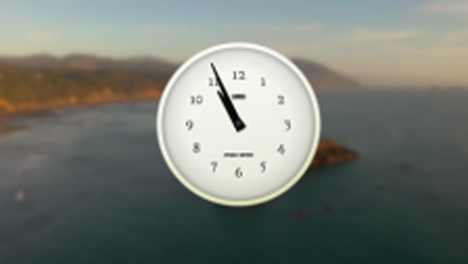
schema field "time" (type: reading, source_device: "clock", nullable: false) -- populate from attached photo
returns 10:56
